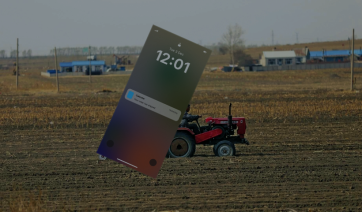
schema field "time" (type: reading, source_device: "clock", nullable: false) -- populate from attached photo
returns 12:01
